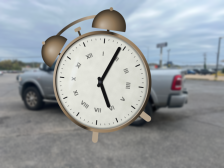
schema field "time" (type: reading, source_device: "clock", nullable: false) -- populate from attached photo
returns 6:09
